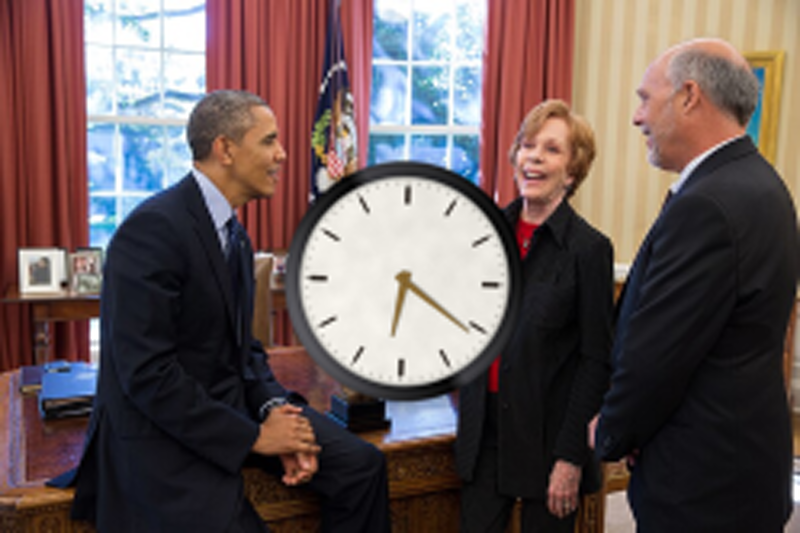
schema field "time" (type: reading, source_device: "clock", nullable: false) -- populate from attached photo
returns 6:21
